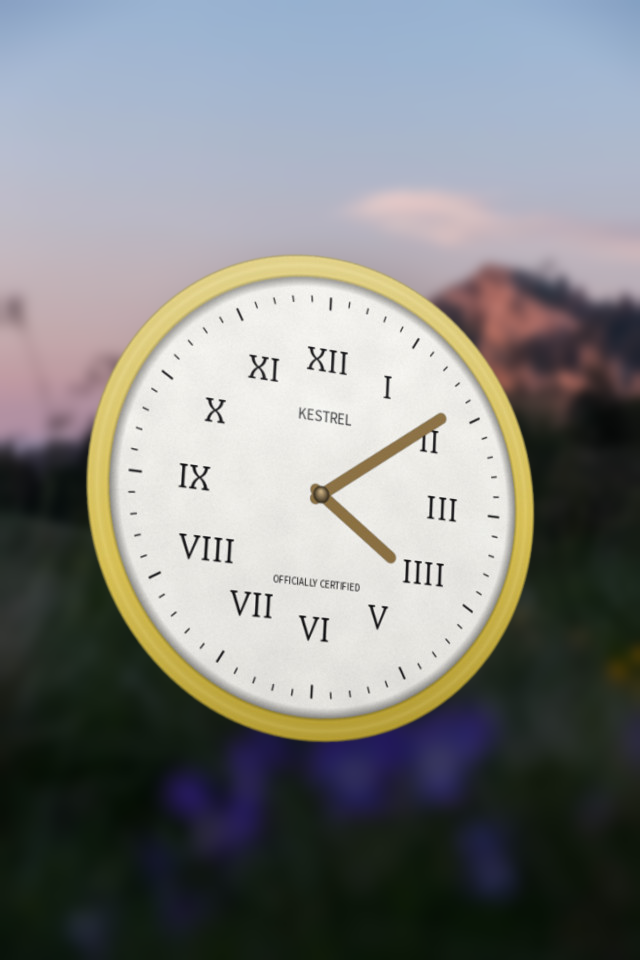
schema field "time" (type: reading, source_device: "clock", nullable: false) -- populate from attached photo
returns 4:09
